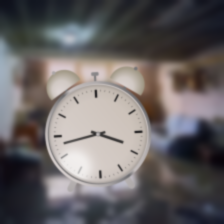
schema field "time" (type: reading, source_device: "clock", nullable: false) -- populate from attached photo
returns 3:43
